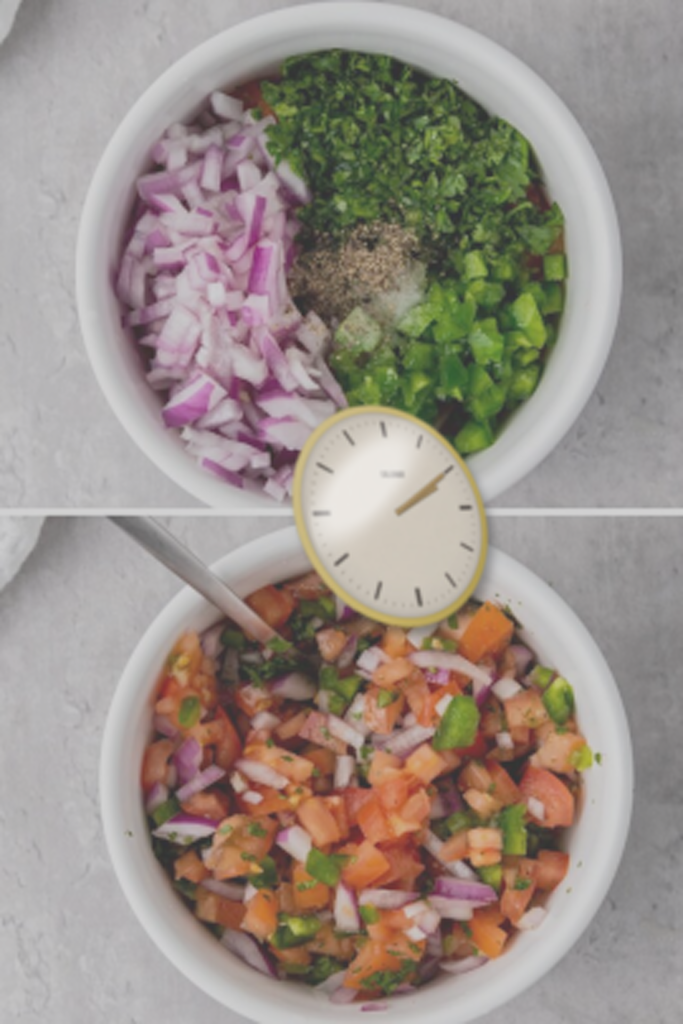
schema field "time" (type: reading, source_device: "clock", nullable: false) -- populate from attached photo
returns 2:10
